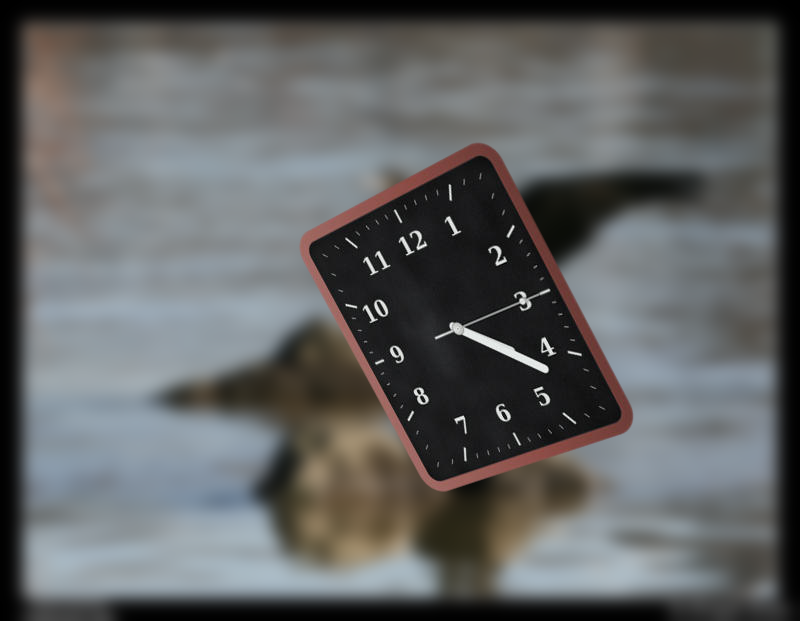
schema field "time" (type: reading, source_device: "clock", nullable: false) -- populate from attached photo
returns 4:22:15
